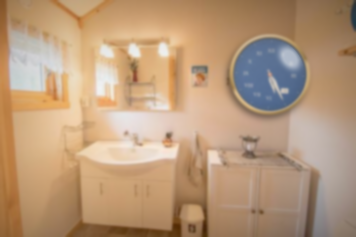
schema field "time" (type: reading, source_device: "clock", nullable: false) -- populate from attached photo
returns 5:25
